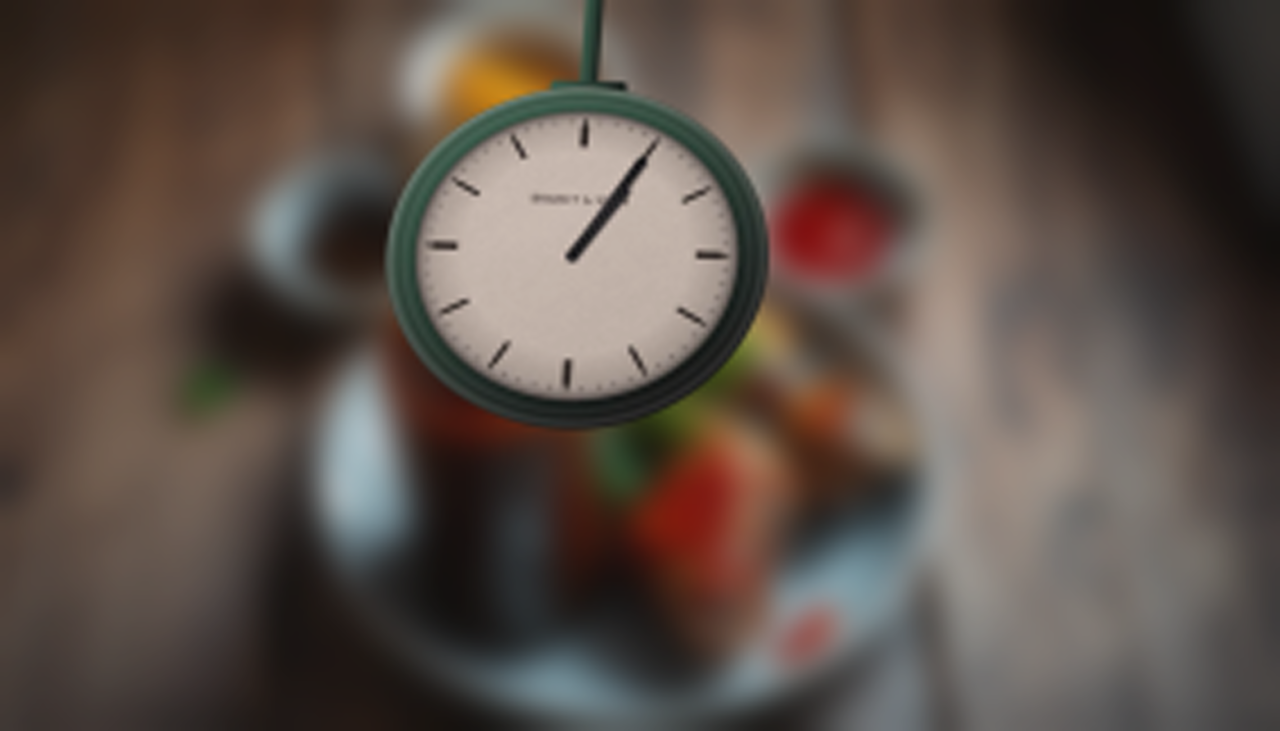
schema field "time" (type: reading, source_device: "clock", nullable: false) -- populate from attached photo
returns 1:05
